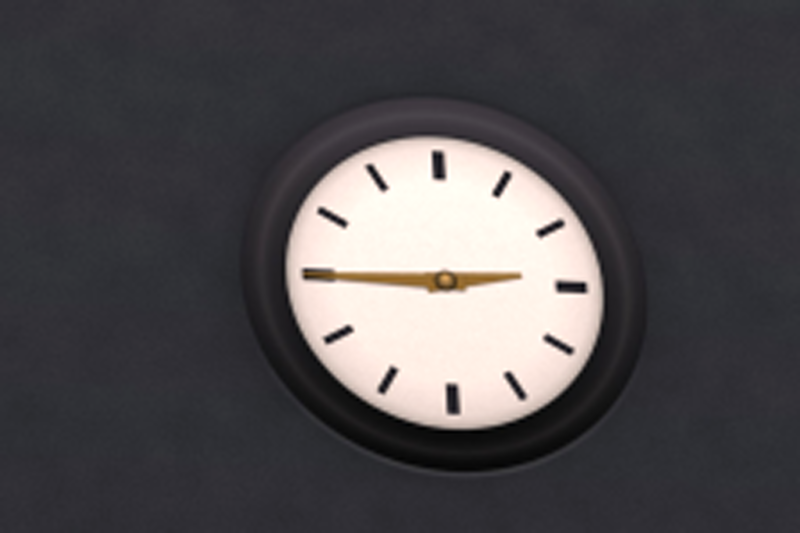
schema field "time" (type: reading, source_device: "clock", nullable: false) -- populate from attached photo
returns 2:45
